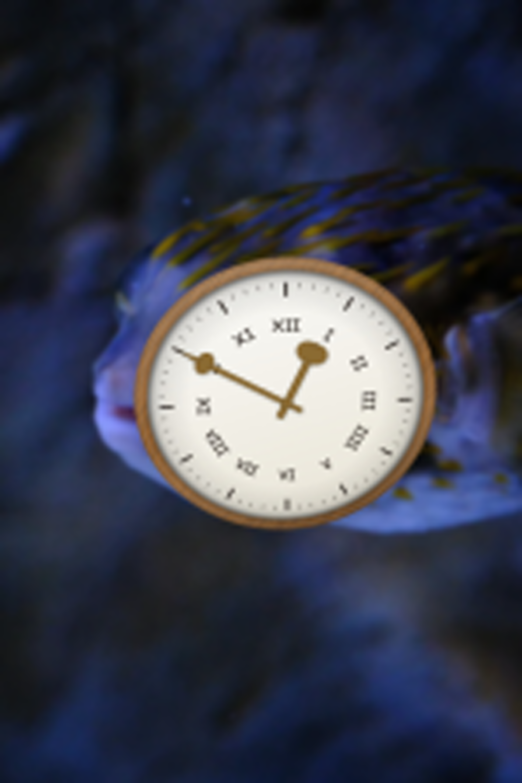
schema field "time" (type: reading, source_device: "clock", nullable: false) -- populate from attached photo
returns 12:50
